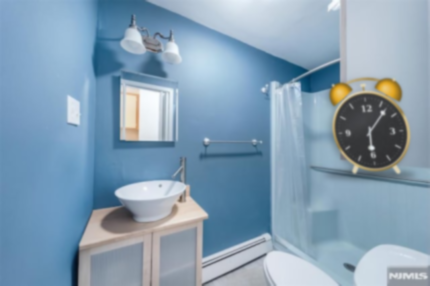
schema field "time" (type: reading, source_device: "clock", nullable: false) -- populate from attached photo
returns 6:07
